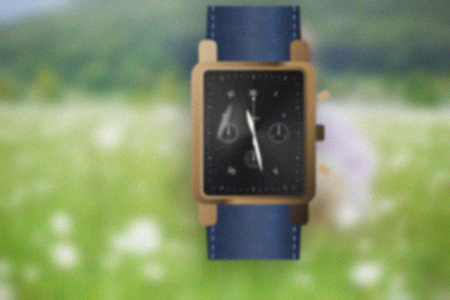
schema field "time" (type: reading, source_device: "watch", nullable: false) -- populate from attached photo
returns 11:28
